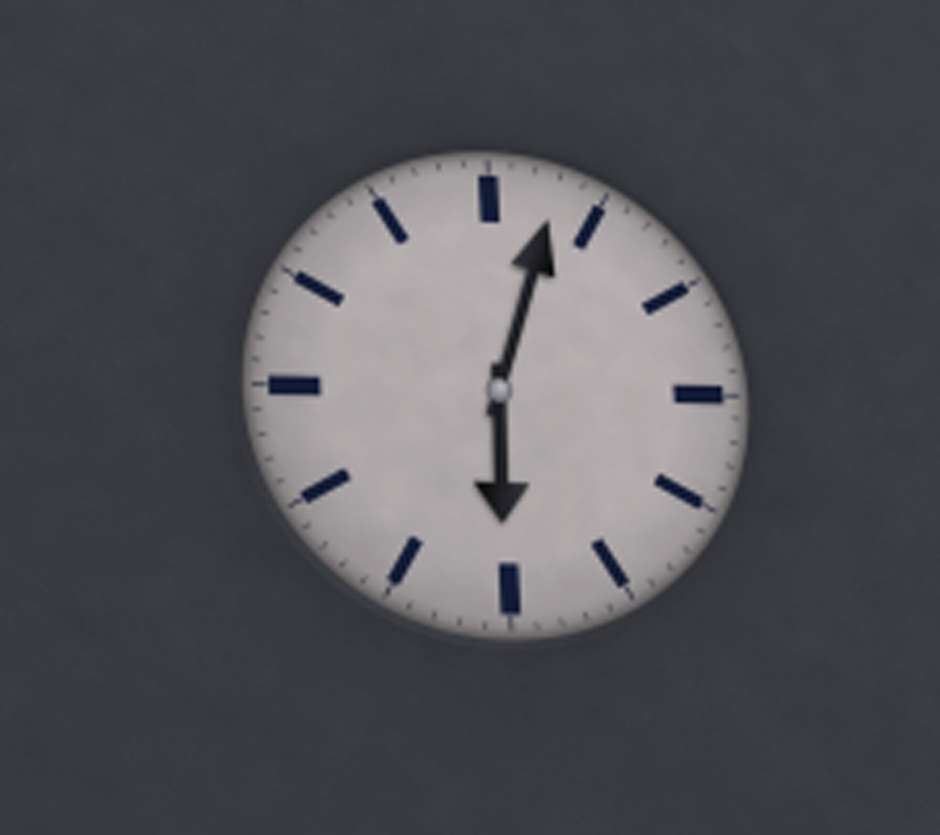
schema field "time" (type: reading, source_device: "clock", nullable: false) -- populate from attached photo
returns 6:03
